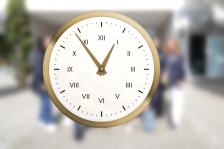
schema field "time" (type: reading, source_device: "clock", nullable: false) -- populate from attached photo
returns 12:54
